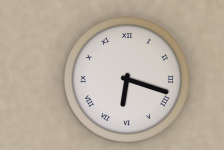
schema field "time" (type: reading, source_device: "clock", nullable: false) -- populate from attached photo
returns 6:18
